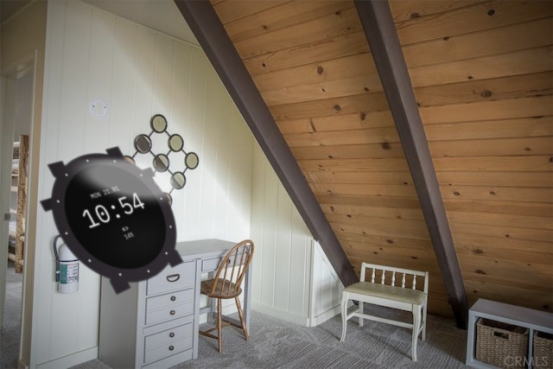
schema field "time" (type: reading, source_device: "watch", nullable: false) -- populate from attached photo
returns 10:54
